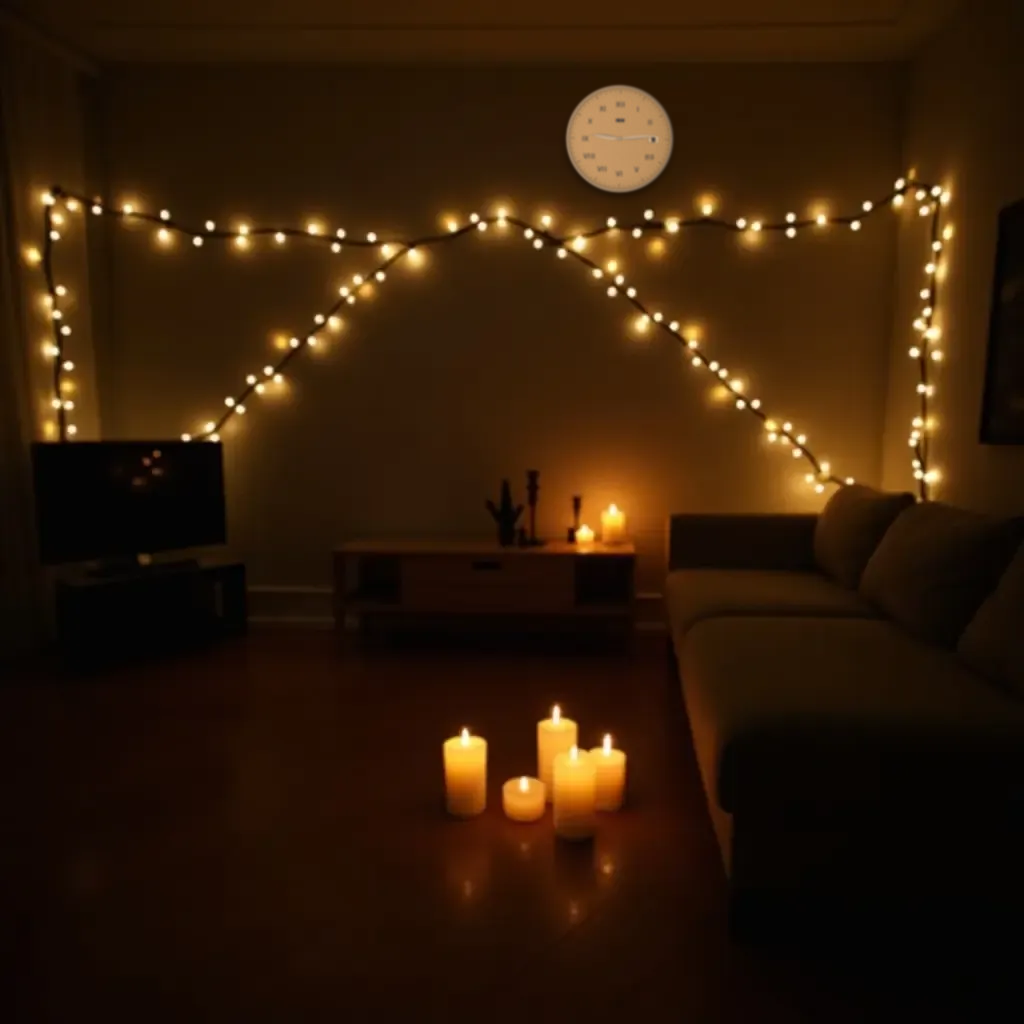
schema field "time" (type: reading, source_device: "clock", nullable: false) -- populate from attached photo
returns 9:14
